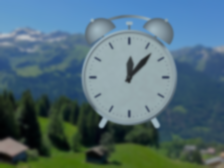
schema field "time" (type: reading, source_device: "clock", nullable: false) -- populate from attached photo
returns 12:07
